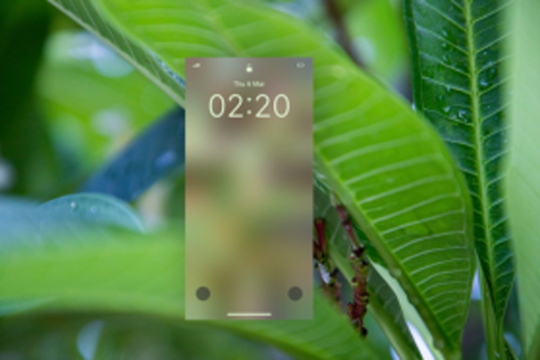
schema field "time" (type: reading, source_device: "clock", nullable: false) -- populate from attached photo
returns 2:20
